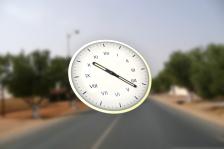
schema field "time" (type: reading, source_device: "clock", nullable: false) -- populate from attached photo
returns 10:22
